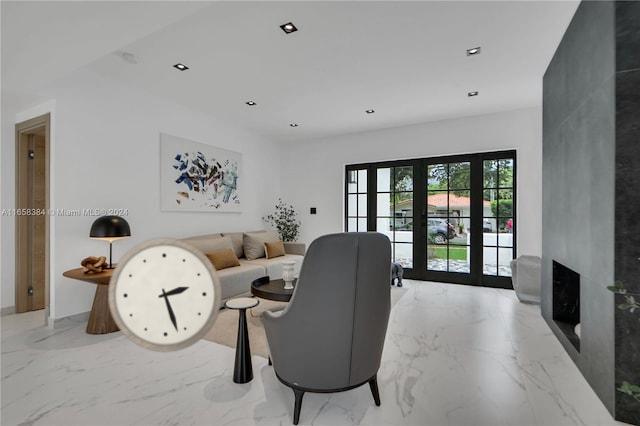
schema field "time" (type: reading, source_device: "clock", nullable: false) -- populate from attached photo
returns 2:27
